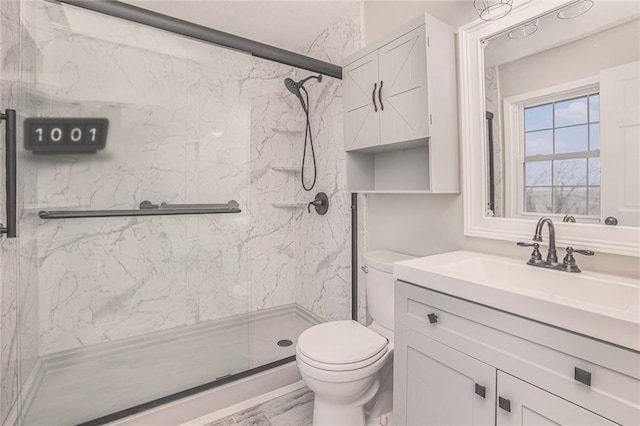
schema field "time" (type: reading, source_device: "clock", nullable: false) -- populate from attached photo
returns 10:01
